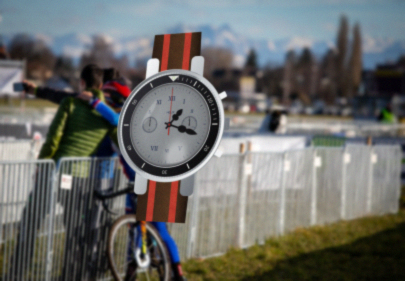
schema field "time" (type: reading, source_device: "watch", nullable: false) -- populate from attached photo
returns 1:18
